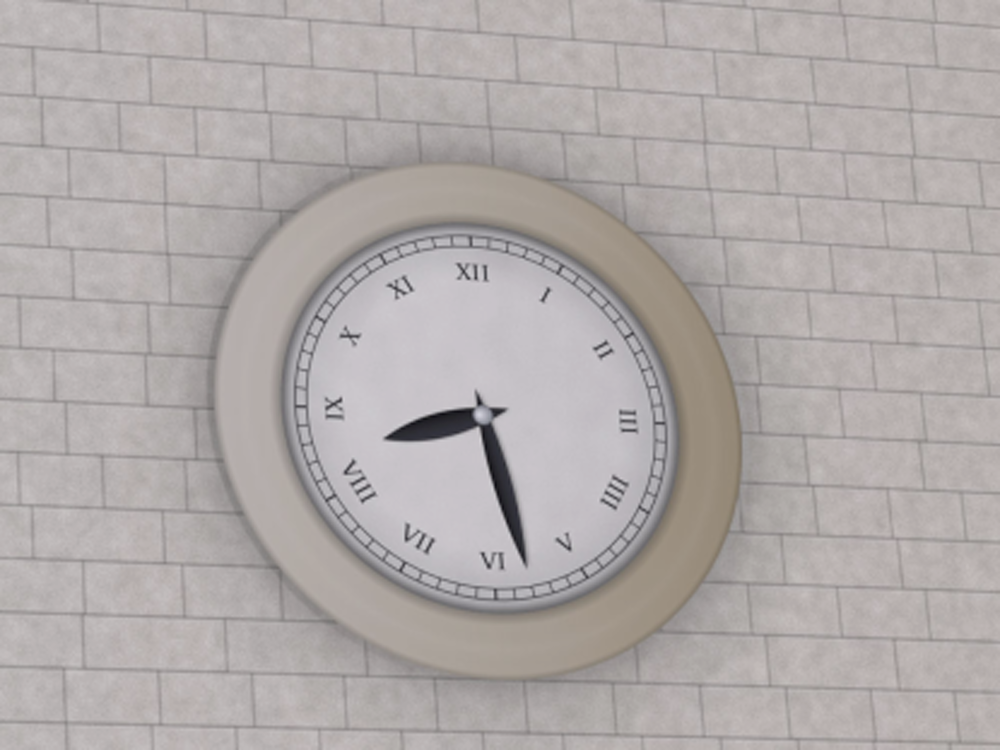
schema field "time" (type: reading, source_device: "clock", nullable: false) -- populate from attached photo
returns 8:28
